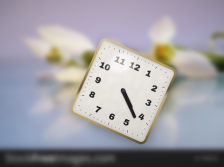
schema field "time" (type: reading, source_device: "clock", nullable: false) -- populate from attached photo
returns 4:22
